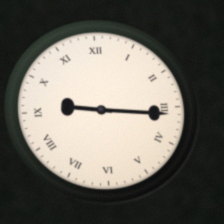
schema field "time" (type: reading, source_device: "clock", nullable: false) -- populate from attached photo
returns 9:16
